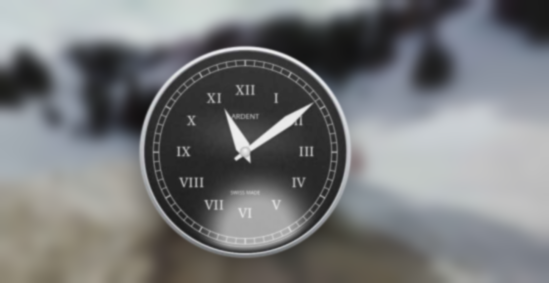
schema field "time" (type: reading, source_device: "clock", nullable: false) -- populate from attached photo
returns 11:09
